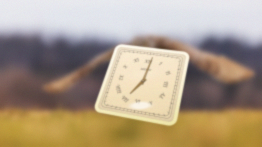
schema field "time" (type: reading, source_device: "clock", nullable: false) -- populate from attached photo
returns 7:01
